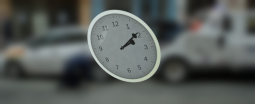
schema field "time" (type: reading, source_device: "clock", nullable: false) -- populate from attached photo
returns 2:09
